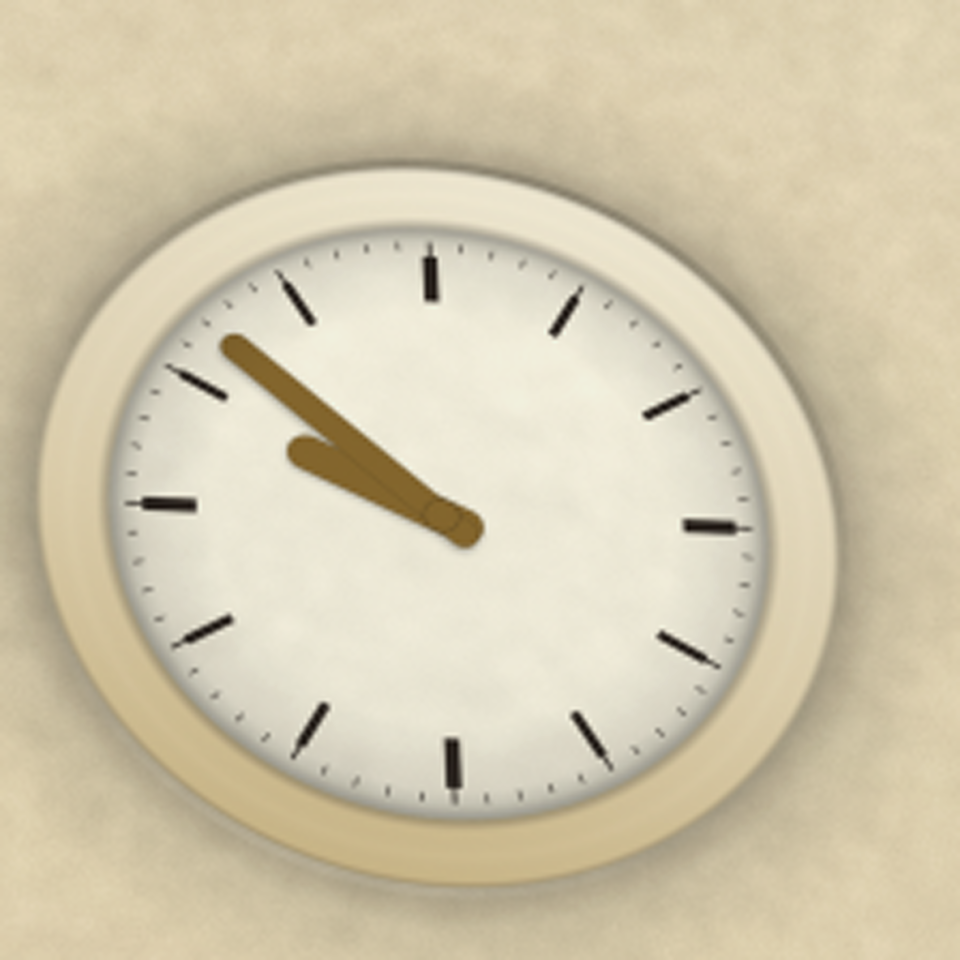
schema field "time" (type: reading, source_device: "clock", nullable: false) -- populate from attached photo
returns 9:52
